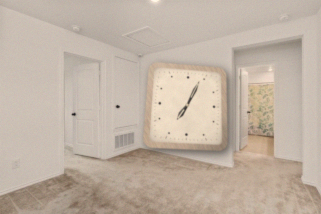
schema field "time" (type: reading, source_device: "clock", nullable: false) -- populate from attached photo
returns 7:04
